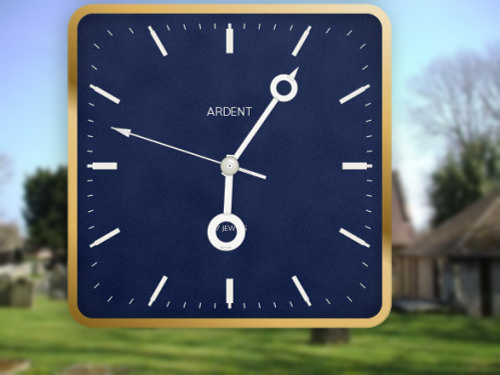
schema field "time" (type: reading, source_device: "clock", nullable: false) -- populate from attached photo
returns 6:05:48
